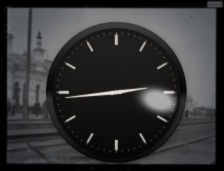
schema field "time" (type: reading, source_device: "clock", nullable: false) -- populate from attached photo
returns 2:44
